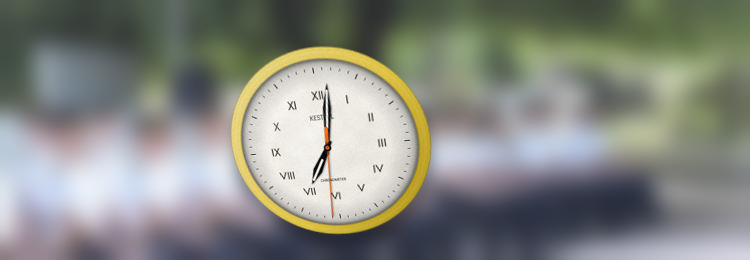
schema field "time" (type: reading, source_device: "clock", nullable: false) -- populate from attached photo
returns 7:01:31
